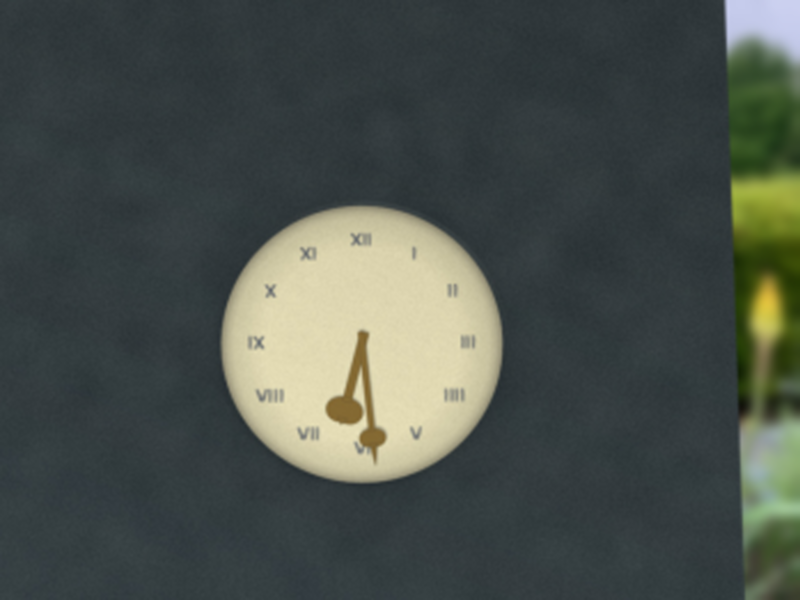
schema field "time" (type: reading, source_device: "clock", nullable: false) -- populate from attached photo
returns 6:29
